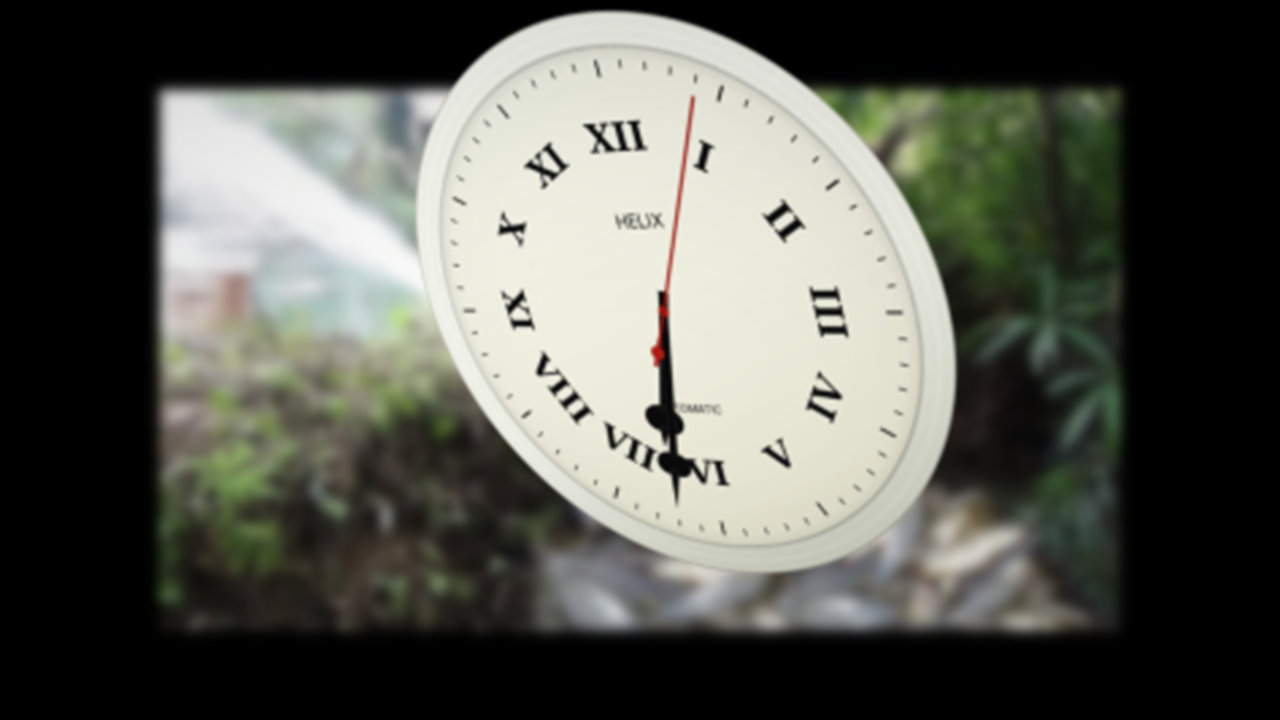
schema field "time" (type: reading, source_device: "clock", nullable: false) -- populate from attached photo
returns 6:32:04
